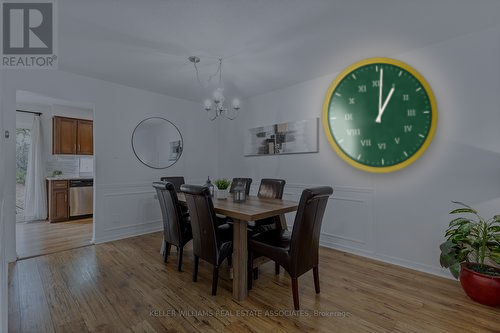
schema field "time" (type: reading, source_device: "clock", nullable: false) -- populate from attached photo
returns 1:01
